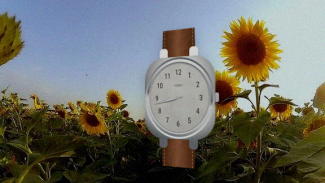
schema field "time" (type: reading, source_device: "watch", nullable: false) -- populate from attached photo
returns 8:43
